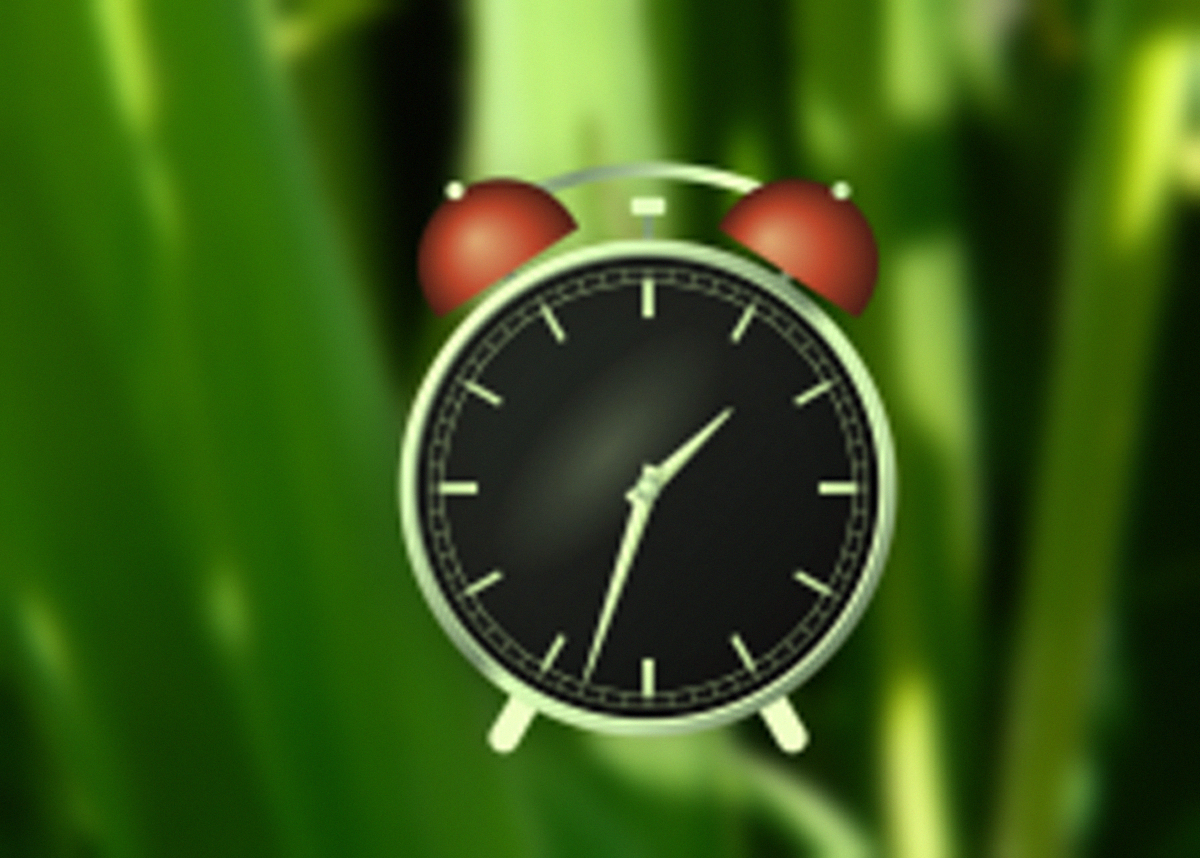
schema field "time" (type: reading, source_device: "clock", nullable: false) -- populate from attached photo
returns 1:33
